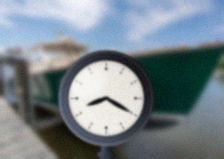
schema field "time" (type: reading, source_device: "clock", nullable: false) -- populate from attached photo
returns 8:20
